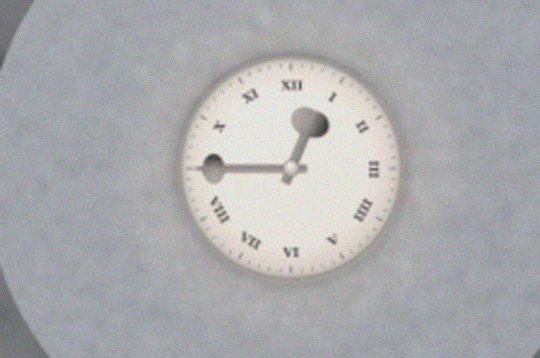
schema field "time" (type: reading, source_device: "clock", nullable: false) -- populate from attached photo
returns 12:45
